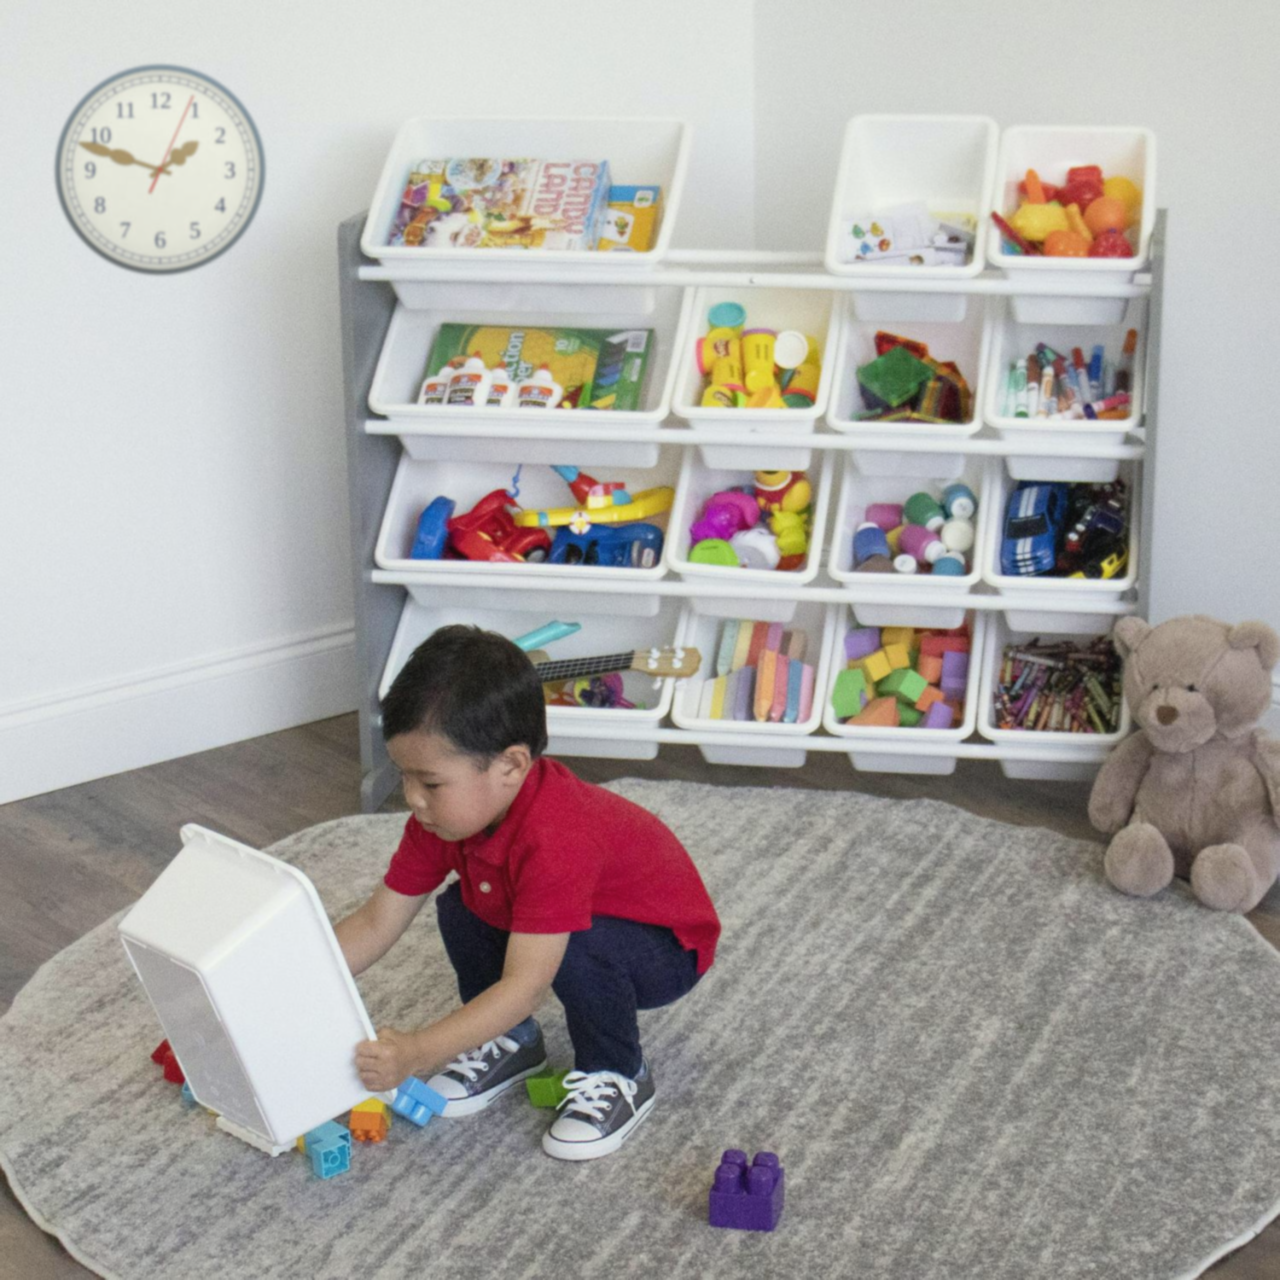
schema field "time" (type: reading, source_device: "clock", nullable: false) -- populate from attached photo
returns 1:48:04
